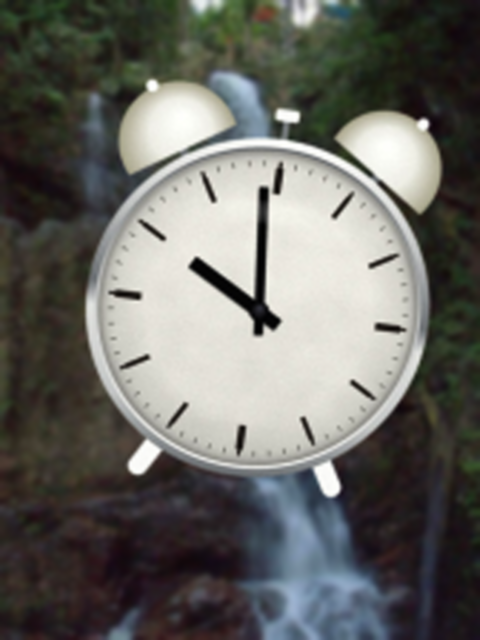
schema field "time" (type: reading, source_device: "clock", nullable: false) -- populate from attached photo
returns 9:59
